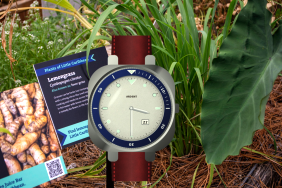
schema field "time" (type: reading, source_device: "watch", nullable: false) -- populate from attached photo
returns 3:30
